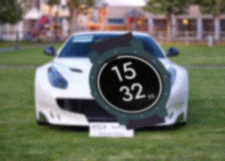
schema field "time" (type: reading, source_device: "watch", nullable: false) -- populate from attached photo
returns 15:32
